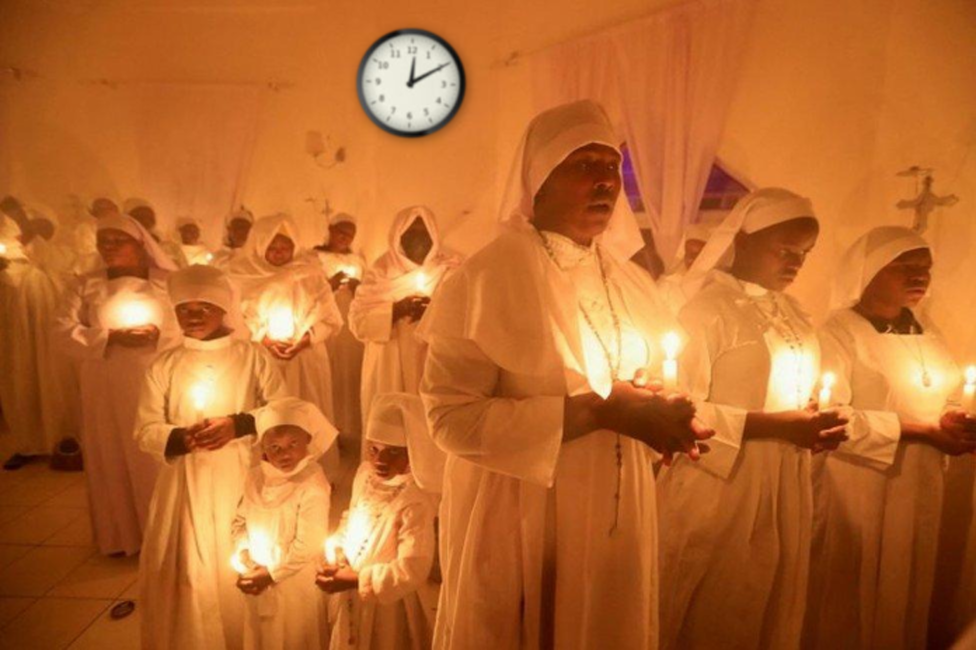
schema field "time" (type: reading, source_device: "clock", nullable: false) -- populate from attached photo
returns 12:10
